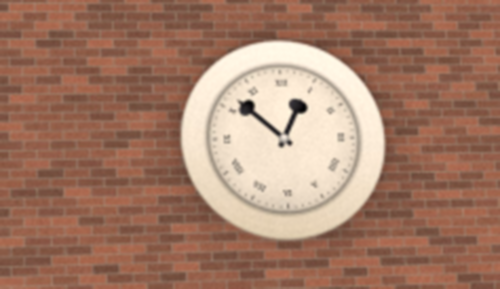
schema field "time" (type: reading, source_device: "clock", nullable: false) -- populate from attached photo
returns 12:52
